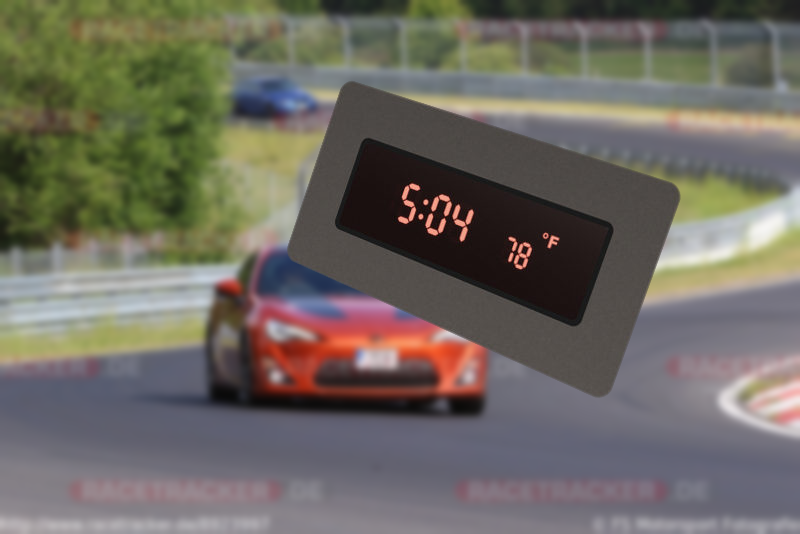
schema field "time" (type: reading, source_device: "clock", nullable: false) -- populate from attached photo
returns 5:04
